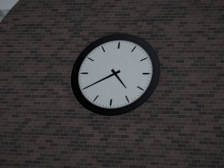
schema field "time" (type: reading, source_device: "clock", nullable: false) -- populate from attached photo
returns 4:40
